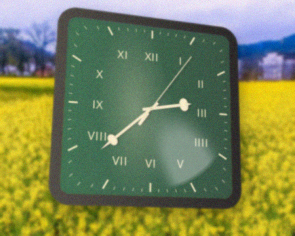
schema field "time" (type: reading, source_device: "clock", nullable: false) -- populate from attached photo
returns 2:38:06
